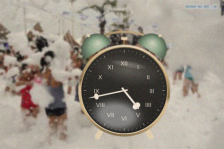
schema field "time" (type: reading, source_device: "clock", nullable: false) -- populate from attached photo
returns 4:43
